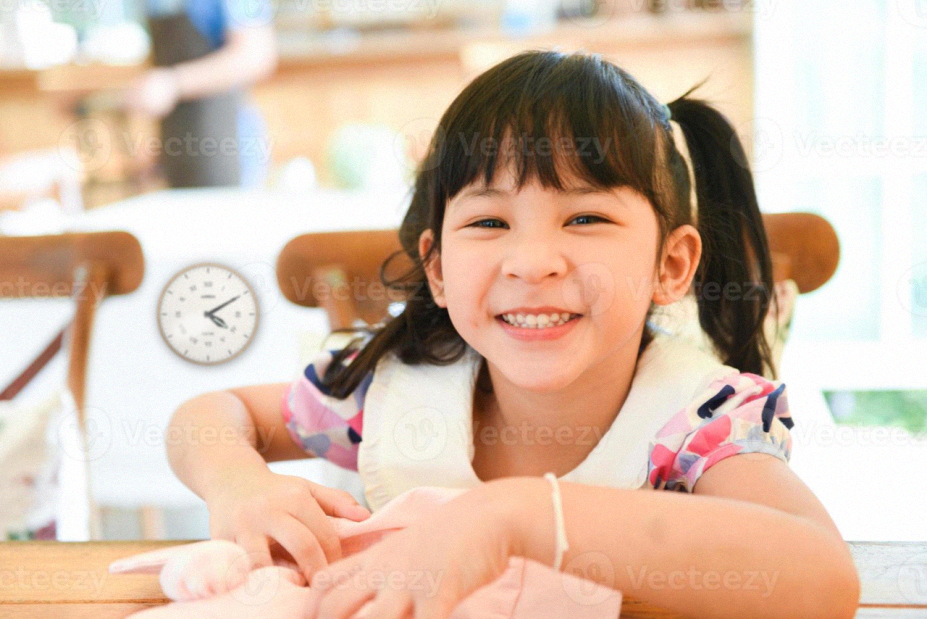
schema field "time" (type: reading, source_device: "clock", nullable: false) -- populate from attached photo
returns 4:10
